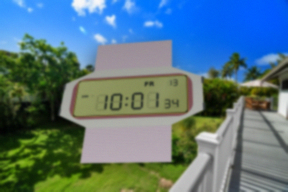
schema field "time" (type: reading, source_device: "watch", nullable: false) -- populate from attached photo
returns 10:01
